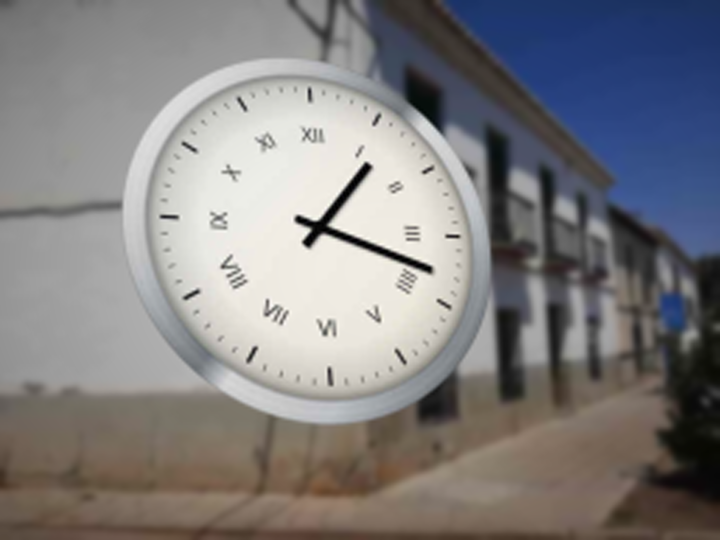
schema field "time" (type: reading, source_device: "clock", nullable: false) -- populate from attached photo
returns 1:18
